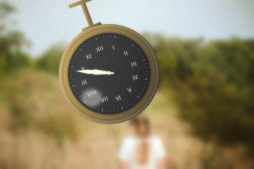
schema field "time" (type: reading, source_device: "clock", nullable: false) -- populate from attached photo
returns 9:49
